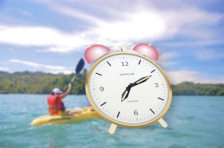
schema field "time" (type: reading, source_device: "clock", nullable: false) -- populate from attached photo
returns 7:11
